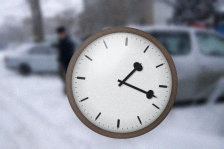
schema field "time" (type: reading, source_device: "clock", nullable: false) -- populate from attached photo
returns 1:18
